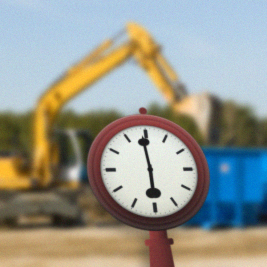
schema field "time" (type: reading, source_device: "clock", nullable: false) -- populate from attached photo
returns 5:59
